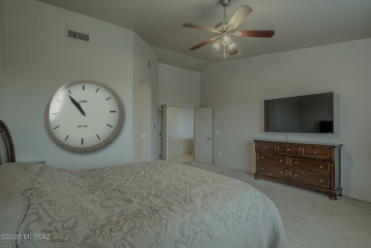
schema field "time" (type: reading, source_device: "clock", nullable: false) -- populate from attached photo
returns 10:54
